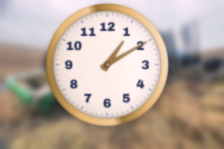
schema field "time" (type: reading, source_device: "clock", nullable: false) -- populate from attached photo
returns 1:10
